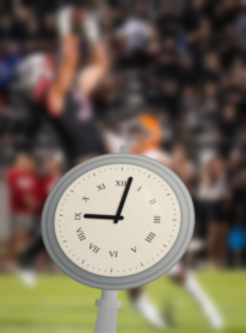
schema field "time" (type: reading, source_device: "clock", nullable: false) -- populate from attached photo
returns 9:02
